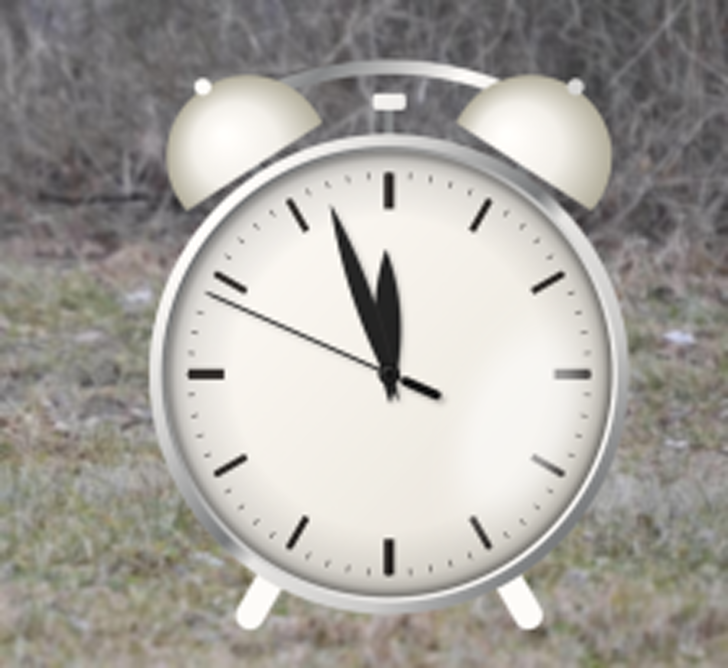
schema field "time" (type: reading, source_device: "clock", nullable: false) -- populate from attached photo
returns 11:56:49
